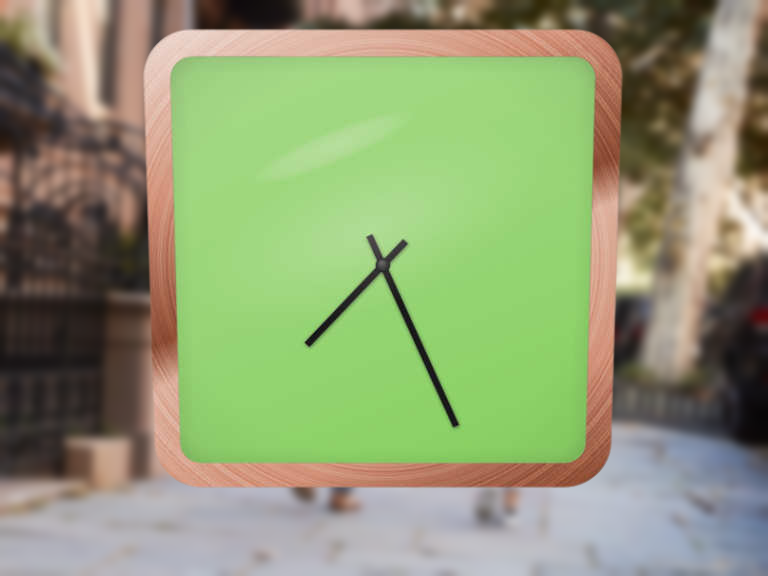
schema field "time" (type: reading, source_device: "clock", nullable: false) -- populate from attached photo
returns 7:26
